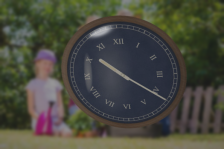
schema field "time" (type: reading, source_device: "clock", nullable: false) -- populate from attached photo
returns 10:21
